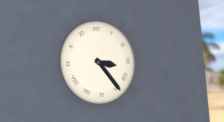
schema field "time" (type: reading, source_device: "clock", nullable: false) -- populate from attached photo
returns 3:24
